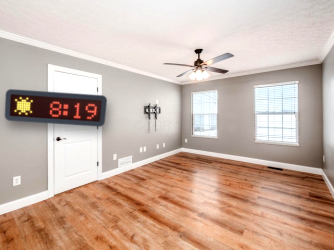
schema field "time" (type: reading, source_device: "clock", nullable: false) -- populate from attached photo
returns 8:19
